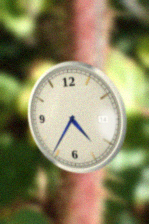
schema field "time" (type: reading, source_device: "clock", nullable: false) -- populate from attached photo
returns 4:36
